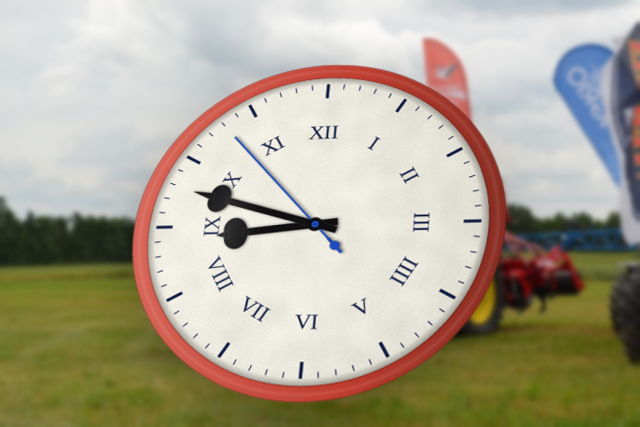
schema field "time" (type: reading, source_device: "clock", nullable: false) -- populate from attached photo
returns 8:47:53
